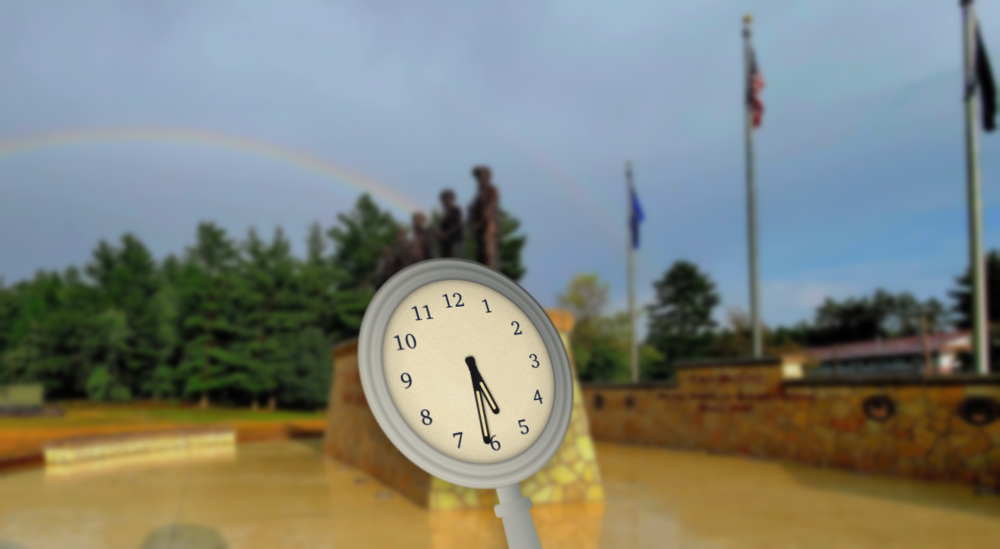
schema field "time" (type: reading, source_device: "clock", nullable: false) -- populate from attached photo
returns 5:31
